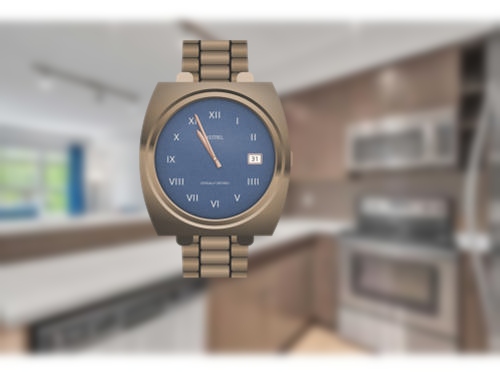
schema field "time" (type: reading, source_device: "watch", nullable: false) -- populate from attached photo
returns 10:56
